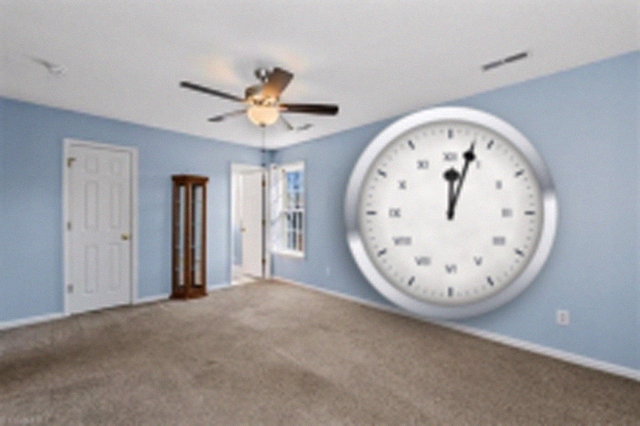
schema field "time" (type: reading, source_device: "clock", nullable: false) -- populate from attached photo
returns 12:03
